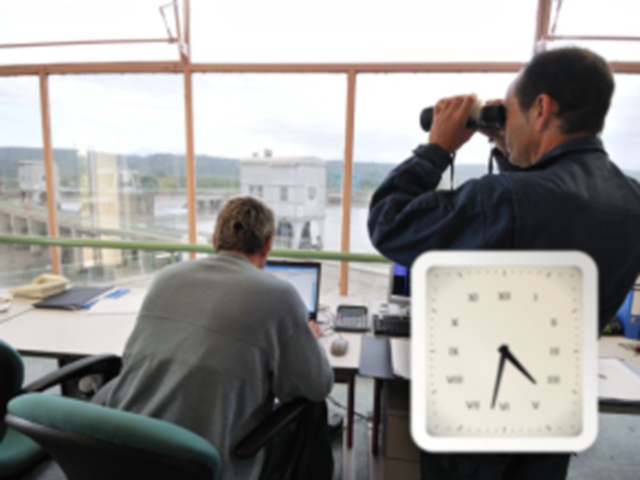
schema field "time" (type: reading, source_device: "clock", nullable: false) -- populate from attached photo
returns 4:32
